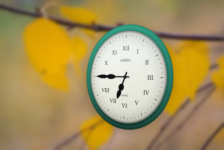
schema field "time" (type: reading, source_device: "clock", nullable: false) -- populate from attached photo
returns 6:45
